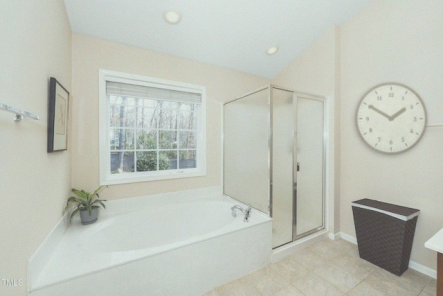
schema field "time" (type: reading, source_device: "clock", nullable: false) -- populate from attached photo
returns 1:50
